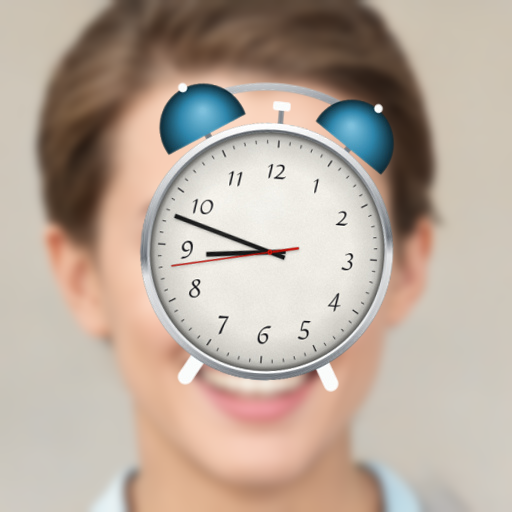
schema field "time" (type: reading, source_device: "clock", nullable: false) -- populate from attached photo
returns 8:47:43
